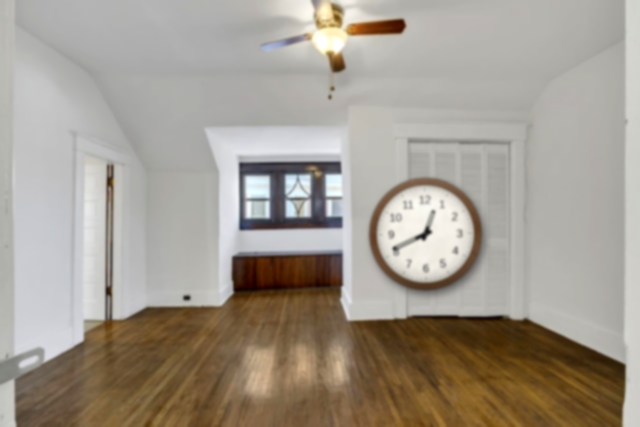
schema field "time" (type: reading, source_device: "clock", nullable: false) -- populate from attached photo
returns 12:41
